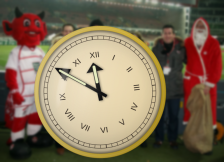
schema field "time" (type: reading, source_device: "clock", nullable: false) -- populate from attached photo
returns 11:51
